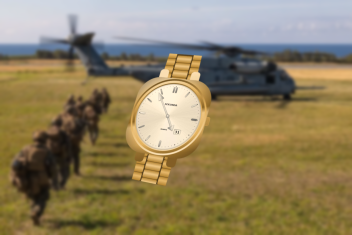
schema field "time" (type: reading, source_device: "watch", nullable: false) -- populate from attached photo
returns 4:54
